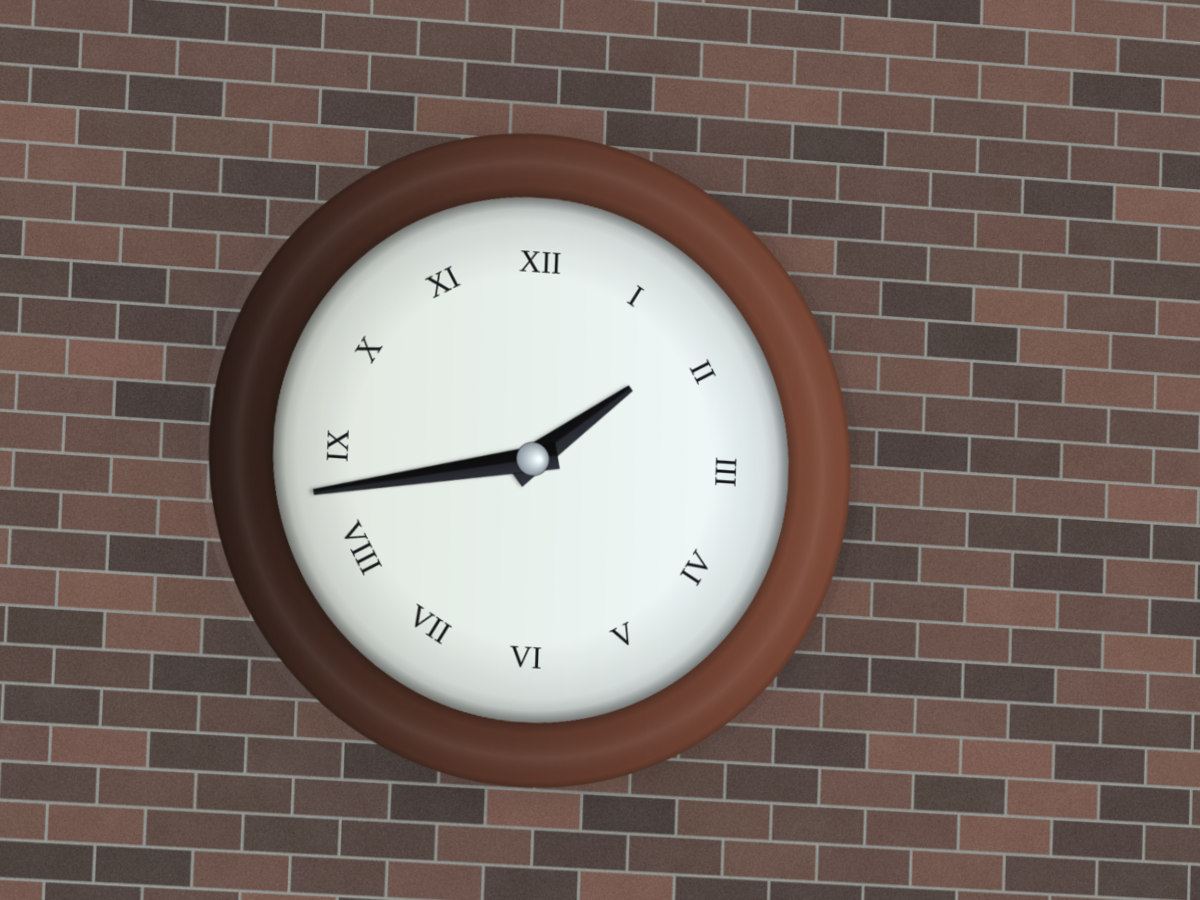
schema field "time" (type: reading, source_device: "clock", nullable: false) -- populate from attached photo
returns 1:43
